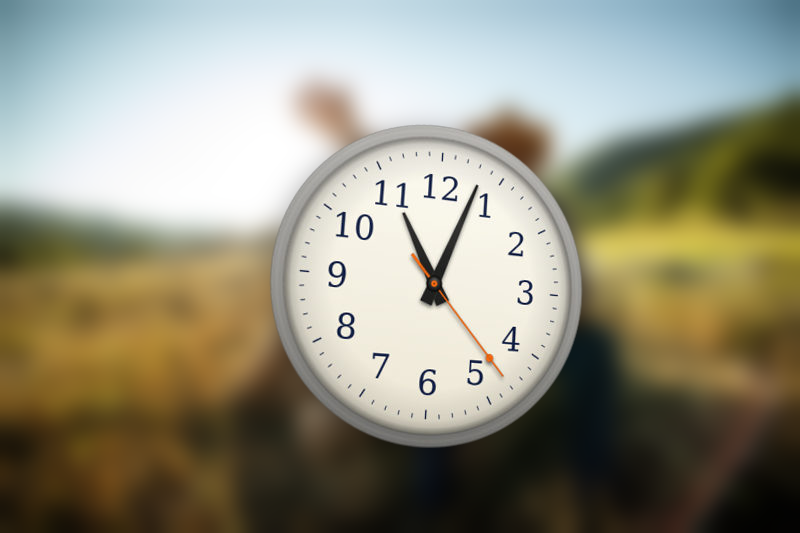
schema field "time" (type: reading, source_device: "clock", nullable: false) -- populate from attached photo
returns 11:03:23
